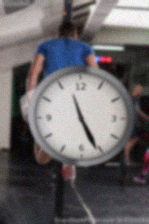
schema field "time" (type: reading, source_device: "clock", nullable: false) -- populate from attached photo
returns 11:26
